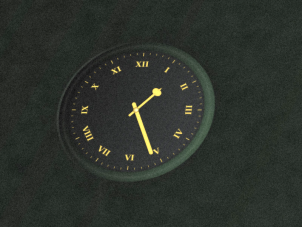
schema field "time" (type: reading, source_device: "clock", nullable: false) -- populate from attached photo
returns 1:26
